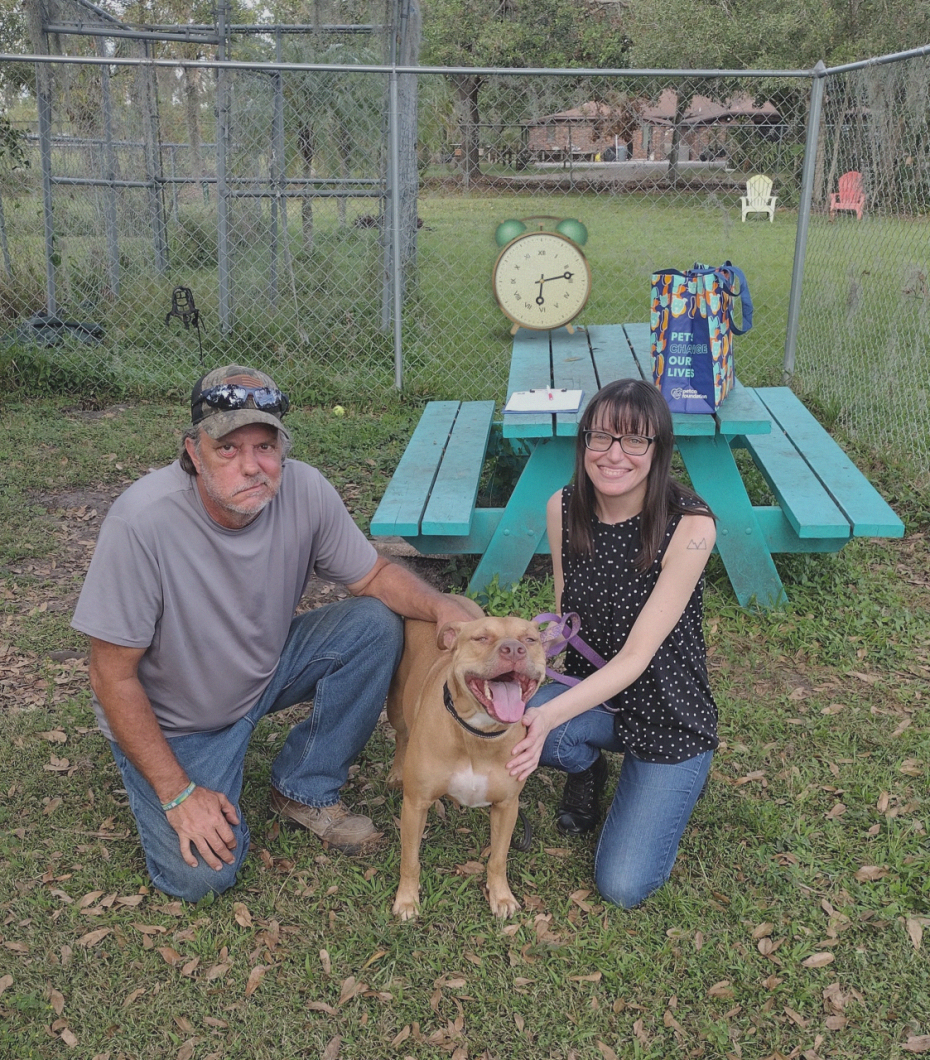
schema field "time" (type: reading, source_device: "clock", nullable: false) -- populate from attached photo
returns 6:13
